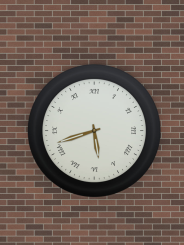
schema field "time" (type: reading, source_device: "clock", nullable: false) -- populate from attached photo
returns 5:42
